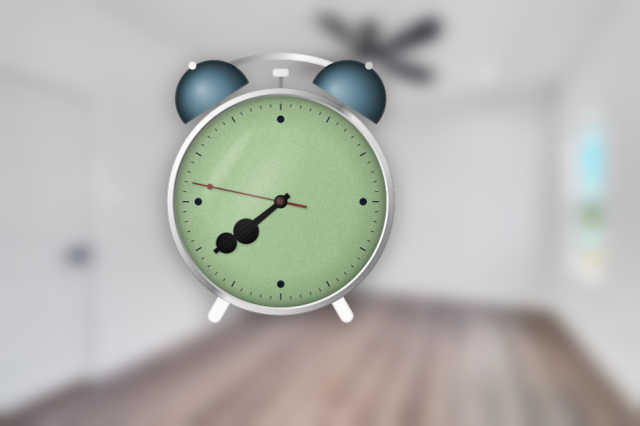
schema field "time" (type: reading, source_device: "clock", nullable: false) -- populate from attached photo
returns 7:38:47
